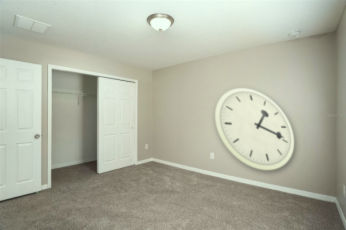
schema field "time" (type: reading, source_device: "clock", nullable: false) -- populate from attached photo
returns 1:19
